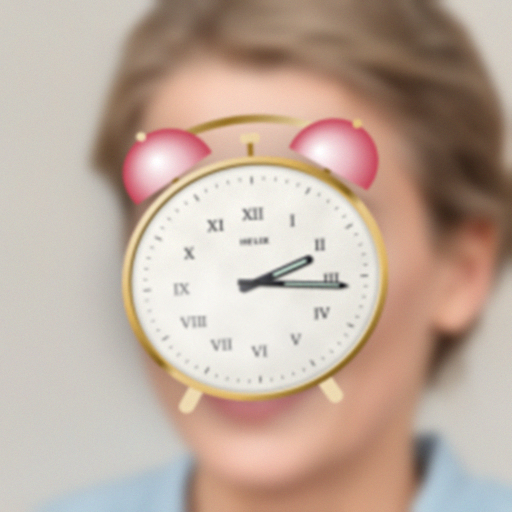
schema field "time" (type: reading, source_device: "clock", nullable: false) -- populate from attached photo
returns 2:16
